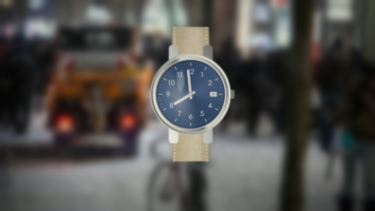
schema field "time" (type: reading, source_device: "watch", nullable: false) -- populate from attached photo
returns 7:59
